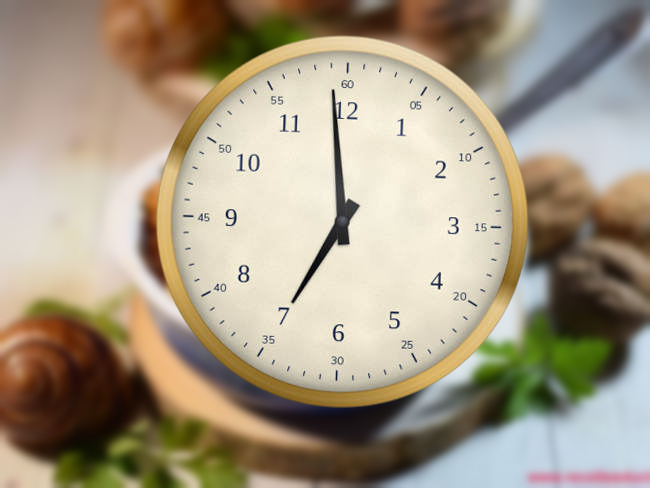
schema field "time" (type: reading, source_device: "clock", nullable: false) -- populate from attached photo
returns 6:59
